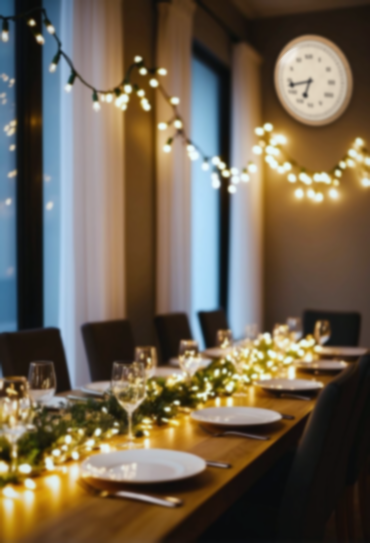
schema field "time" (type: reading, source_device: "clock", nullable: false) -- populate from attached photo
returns 6:43
